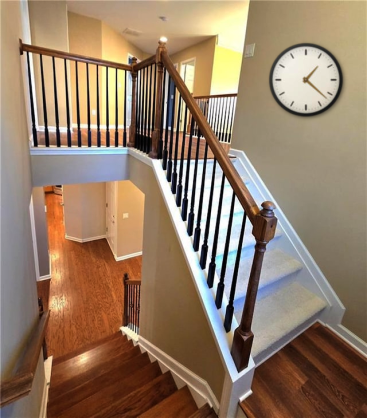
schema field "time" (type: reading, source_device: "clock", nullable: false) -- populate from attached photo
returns 1:22
